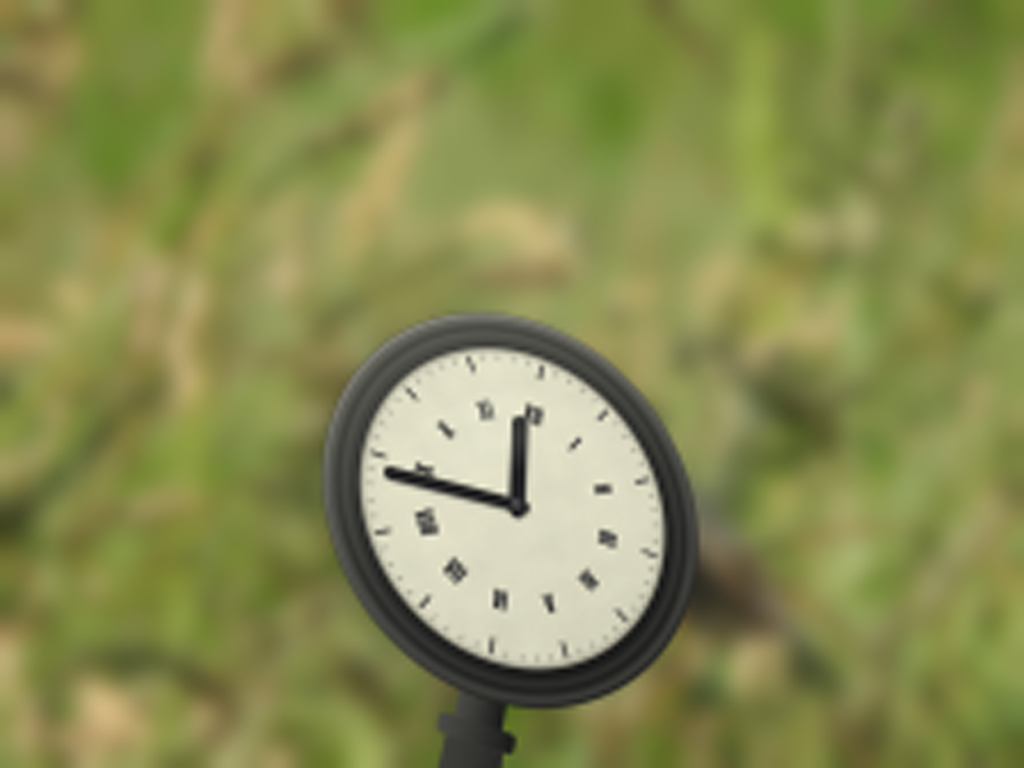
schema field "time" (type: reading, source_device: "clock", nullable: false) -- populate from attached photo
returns 11:44
